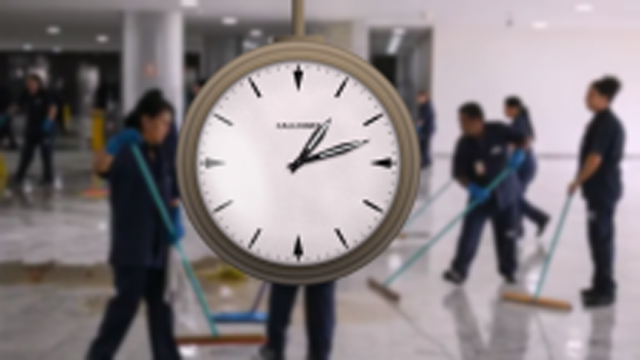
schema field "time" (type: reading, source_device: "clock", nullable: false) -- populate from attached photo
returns 1:12
